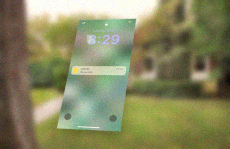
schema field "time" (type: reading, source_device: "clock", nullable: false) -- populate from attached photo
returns 8:29
